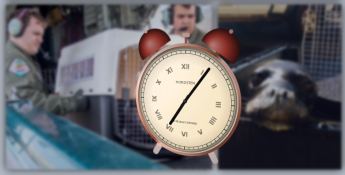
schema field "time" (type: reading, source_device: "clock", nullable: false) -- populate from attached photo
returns 7:06
